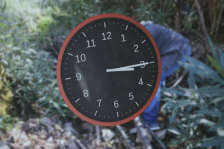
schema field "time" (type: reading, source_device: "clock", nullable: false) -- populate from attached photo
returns 3:15
